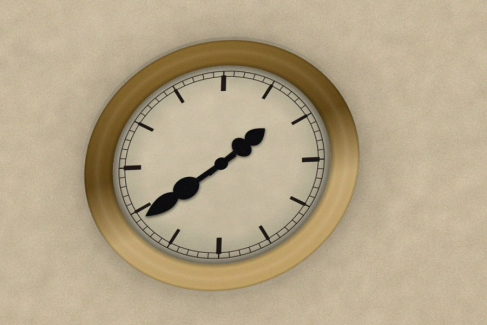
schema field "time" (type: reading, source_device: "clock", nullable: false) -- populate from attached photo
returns 1:39
